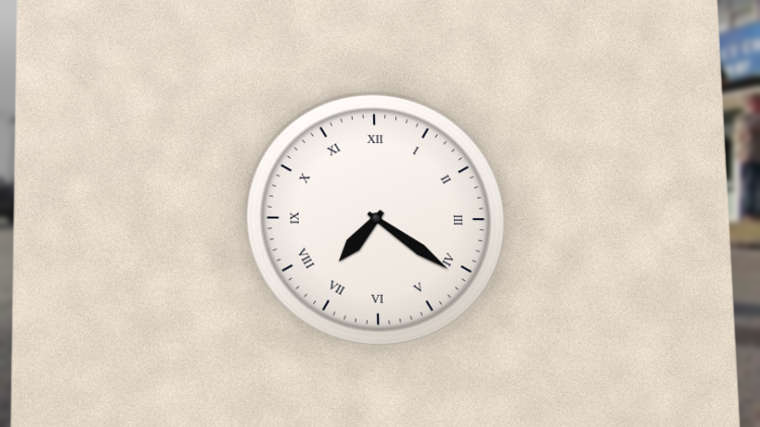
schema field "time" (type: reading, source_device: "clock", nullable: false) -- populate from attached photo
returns 7:21
